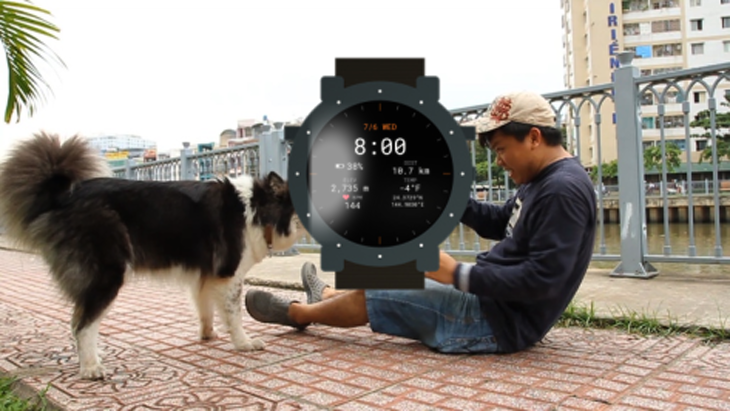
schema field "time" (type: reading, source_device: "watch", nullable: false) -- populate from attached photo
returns 8:00
